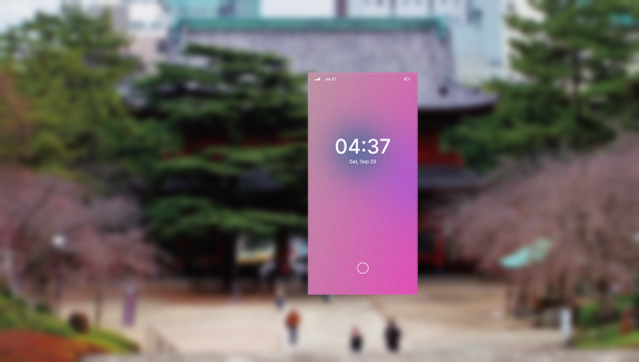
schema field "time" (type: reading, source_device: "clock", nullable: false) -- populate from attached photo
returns 4:37
